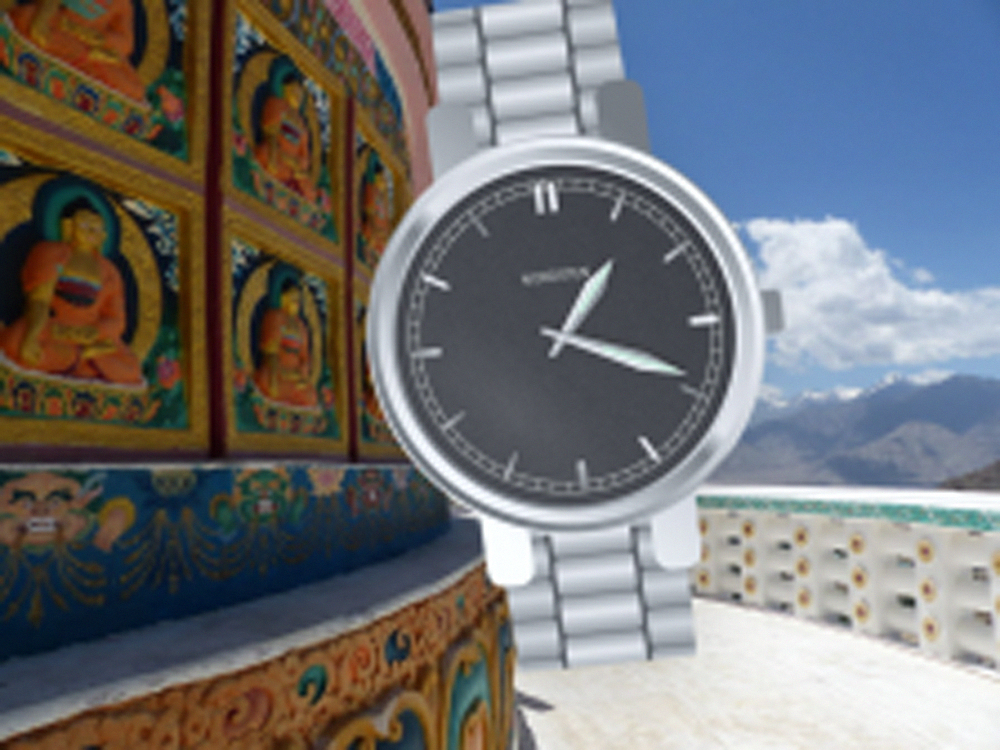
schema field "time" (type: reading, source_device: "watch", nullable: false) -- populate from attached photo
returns 1:19
